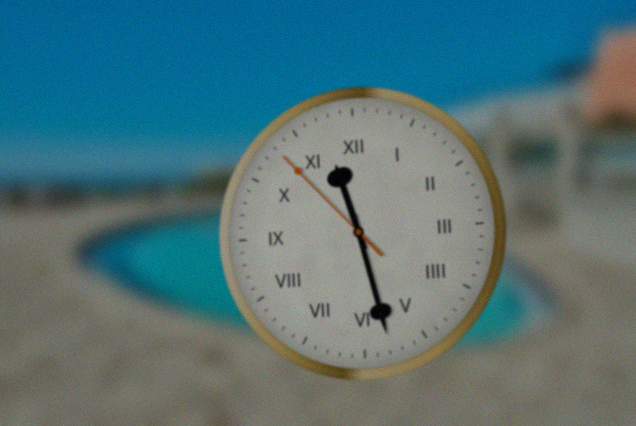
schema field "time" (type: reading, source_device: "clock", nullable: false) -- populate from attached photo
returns 11:27:53
